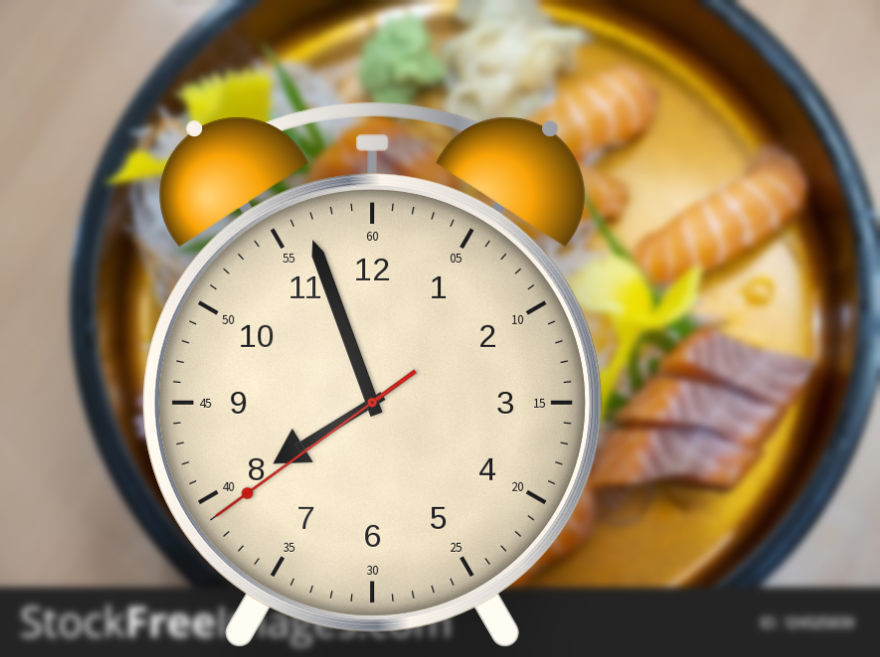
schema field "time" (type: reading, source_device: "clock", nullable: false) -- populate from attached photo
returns 7:56:39
